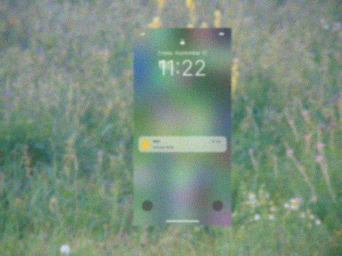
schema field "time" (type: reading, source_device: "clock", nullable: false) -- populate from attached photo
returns 11:22
